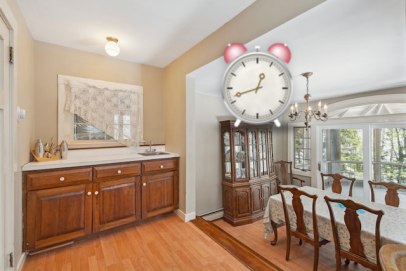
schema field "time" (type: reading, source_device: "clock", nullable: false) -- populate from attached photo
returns 12:42
